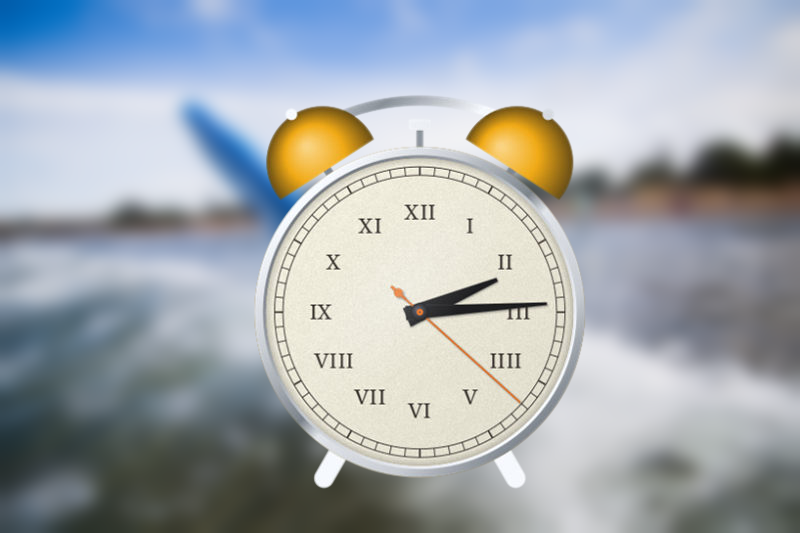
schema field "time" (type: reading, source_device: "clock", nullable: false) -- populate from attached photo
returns 2:14:22
